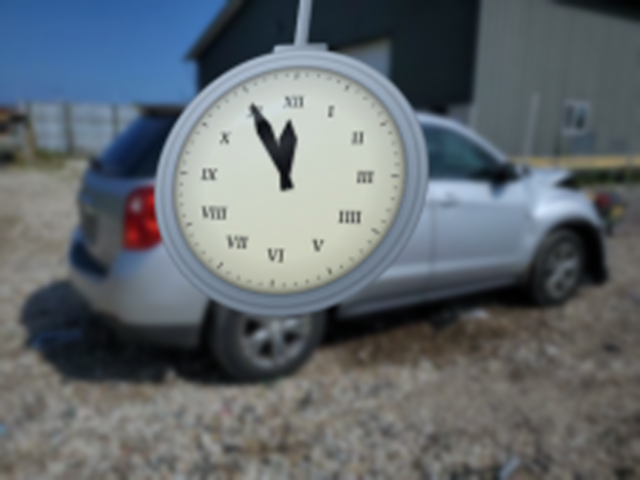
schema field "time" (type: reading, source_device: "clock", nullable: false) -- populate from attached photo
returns 11:55
